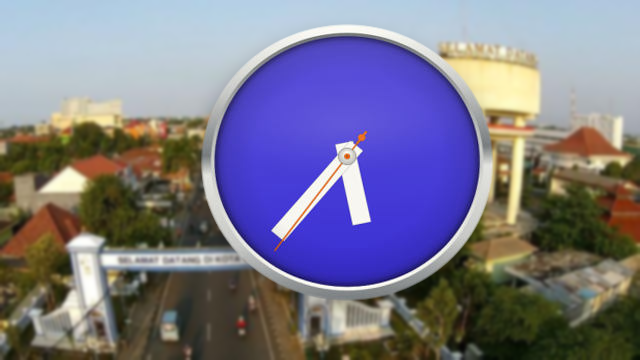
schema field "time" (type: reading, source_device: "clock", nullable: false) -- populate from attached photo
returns 5:36:36
